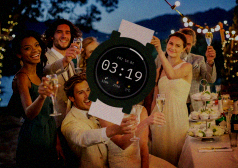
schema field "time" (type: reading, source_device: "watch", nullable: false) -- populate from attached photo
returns 3:19
